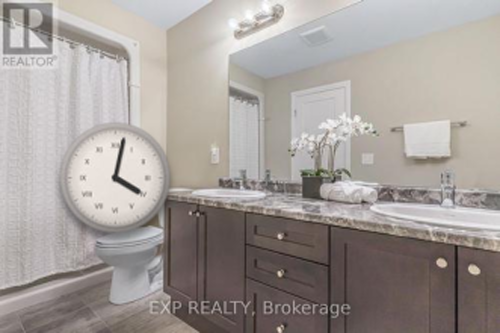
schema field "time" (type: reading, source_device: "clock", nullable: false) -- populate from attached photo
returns 4:02
